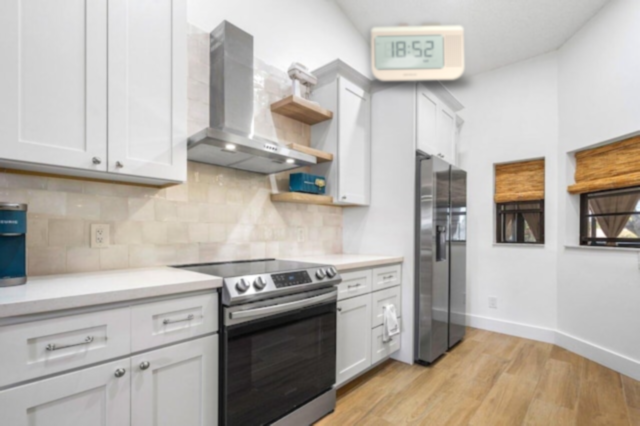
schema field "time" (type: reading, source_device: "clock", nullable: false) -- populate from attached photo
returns 18:52
